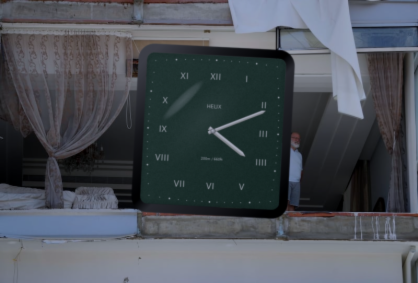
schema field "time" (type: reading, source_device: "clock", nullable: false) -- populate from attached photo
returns 4:11
